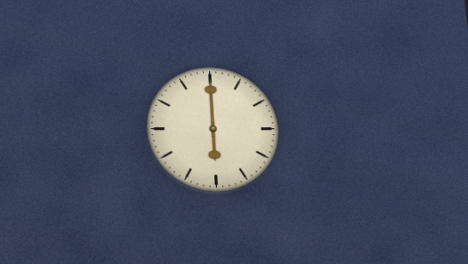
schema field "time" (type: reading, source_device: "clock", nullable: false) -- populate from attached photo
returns 6:00
